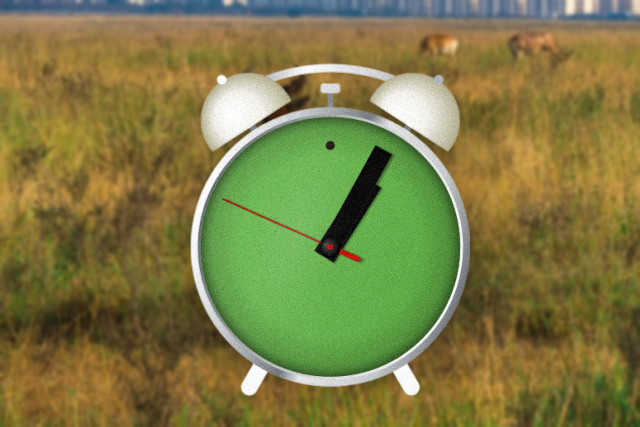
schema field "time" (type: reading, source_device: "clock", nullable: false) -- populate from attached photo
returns 1:04:49
